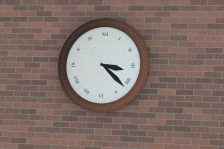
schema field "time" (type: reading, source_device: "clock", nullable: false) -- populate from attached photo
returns 3:22
